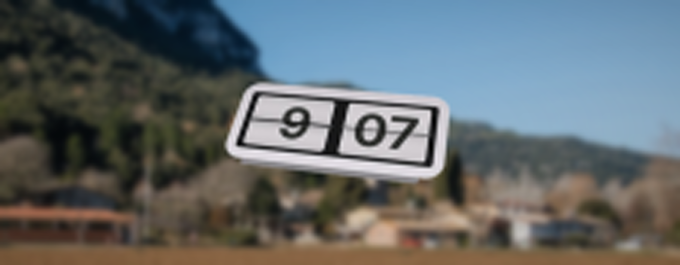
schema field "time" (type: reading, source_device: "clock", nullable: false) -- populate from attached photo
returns 9:07
